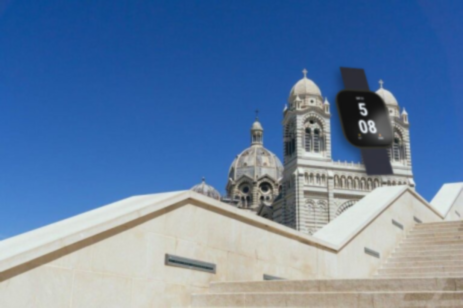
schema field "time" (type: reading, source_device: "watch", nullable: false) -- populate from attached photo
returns 5:08
